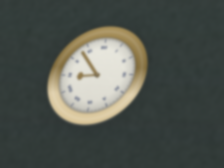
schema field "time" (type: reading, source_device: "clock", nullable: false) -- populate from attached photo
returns 8:53
